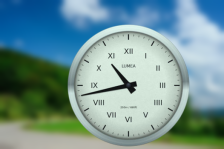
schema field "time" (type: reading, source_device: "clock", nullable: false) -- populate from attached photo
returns 10:43
